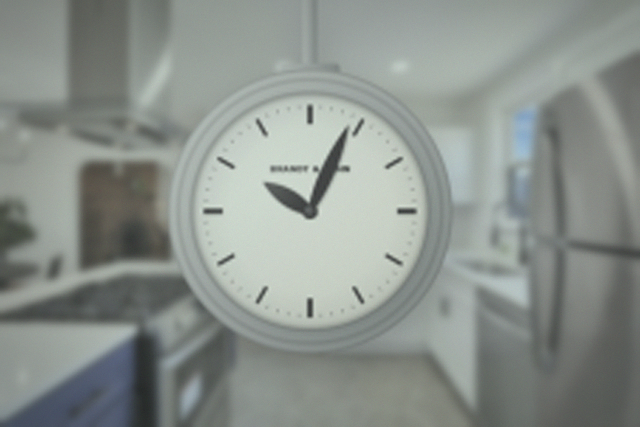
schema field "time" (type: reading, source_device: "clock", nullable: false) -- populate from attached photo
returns 10:04
